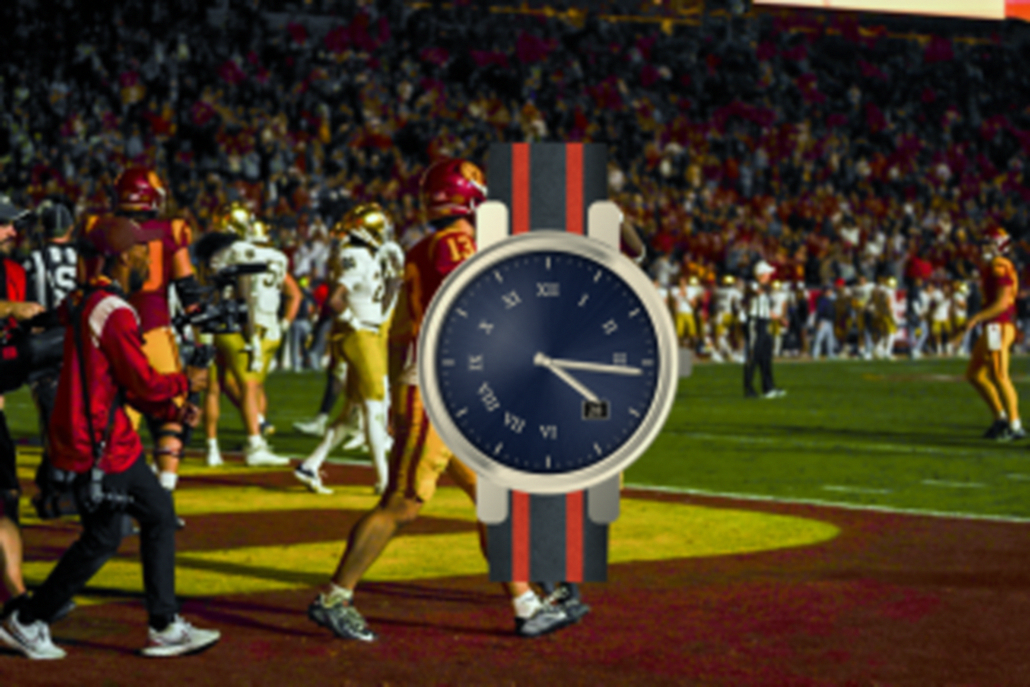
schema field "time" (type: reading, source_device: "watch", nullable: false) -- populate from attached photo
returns 4:16
